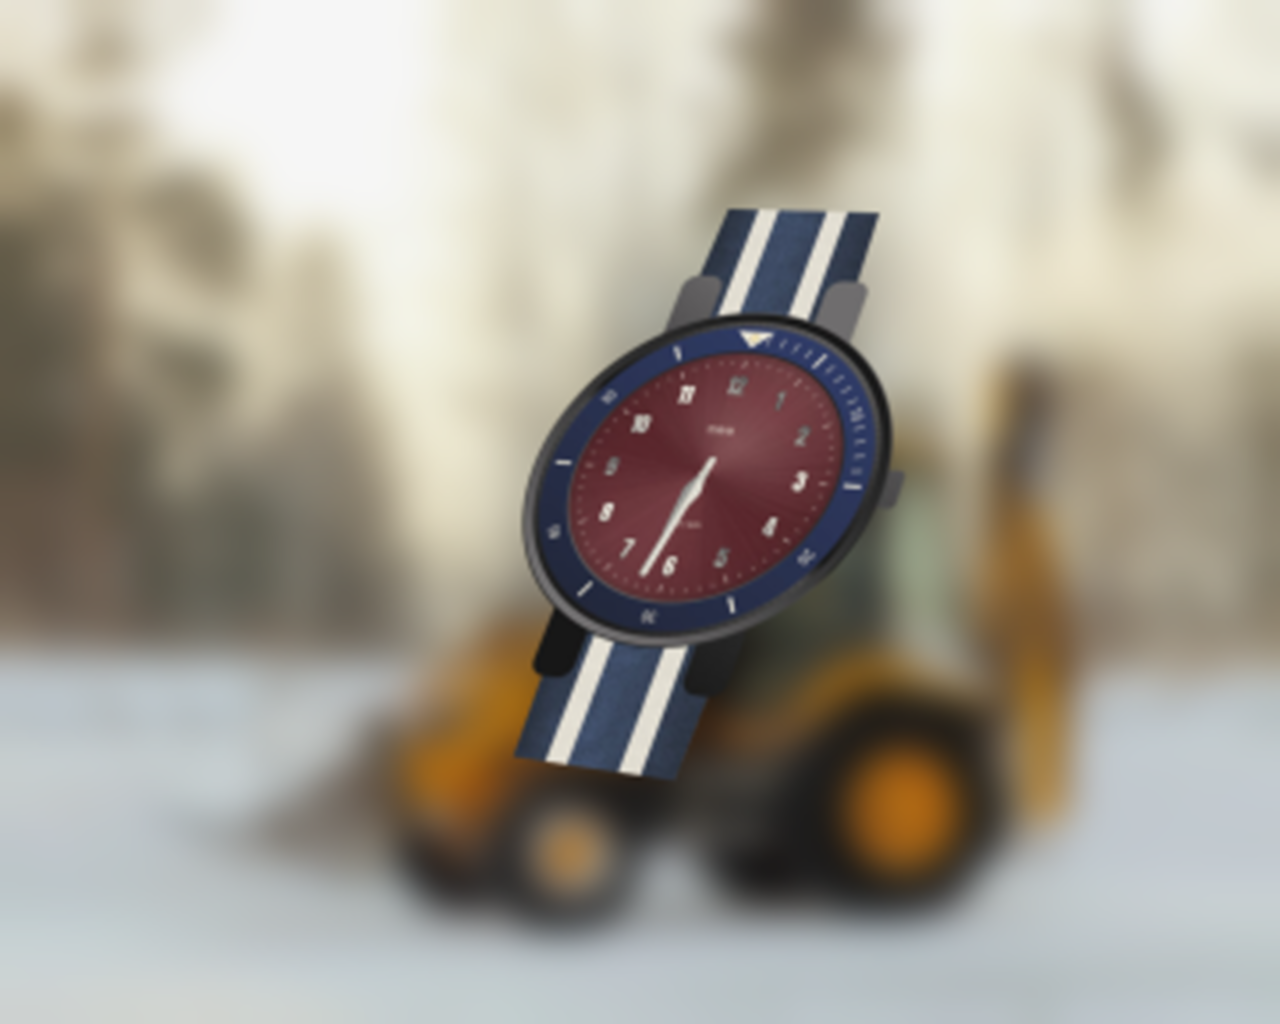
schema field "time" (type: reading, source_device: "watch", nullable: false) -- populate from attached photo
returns 6:32
